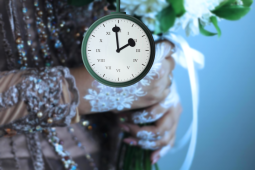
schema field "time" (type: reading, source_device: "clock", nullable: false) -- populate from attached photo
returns 1:59
